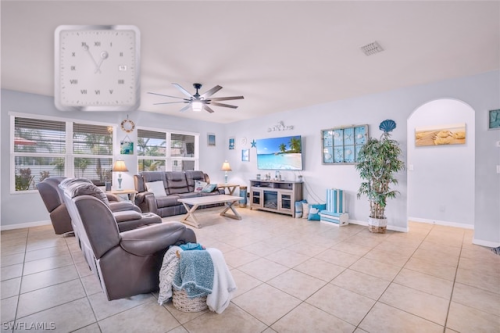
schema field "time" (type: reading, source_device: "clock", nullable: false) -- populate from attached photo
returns 12:55
